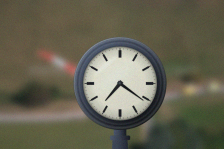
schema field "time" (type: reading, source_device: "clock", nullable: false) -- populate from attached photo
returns 7:21
